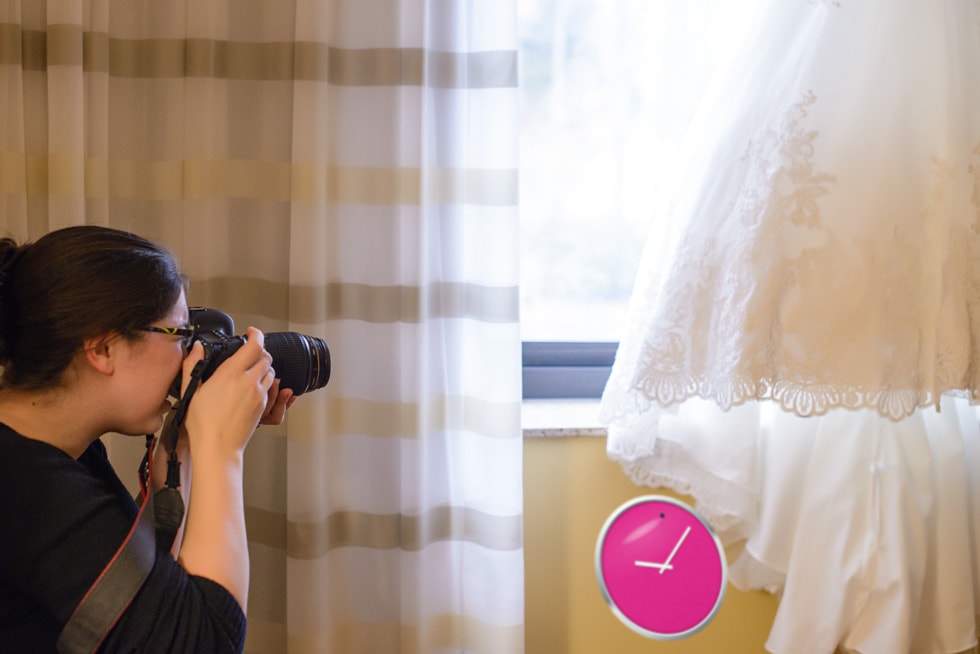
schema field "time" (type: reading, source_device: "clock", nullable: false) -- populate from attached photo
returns 9:06
